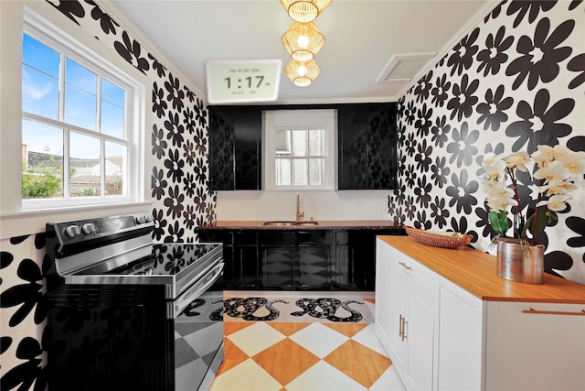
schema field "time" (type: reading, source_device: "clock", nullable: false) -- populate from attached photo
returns 1:17
